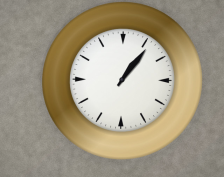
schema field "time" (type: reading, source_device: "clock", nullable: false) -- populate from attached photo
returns 1:06
